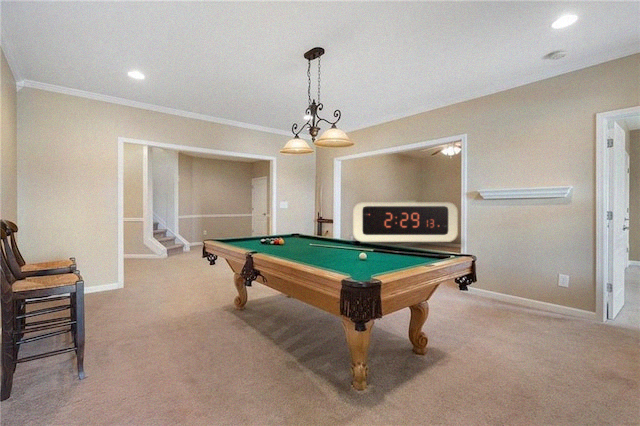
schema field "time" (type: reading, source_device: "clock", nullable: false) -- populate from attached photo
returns 2:29
